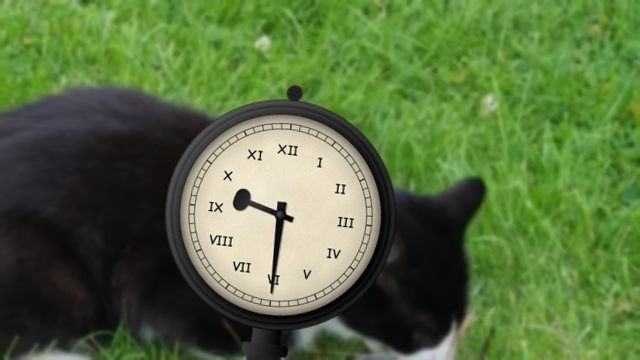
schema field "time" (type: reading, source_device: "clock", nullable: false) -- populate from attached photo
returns 9:30
